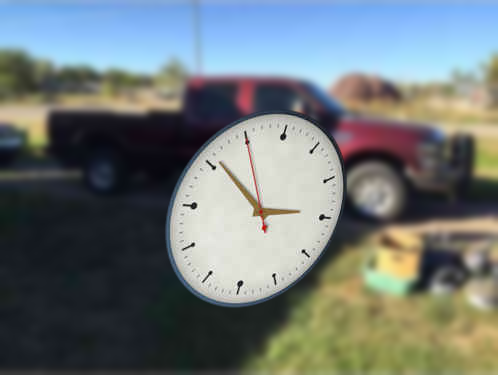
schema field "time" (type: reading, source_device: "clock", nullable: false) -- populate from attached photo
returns 2:50:55
